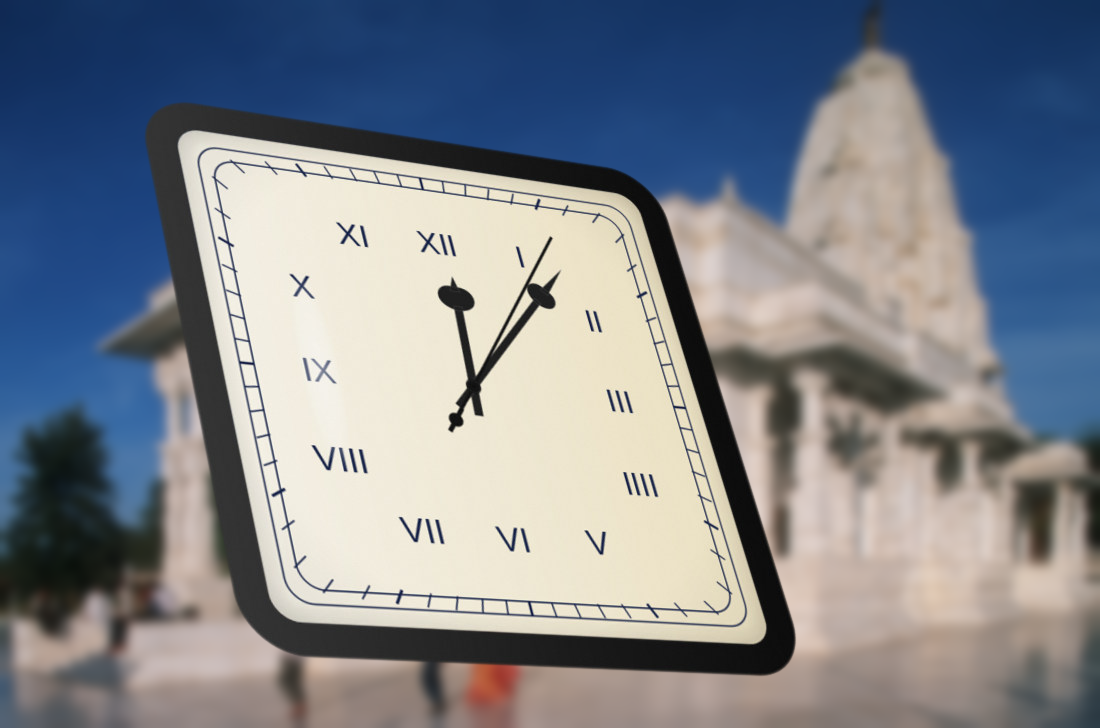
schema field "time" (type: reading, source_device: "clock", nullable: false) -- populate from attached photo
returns 12:07:06
